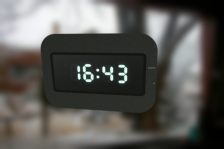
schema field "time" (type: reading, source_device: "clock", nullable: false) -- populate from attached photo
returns 16:43
